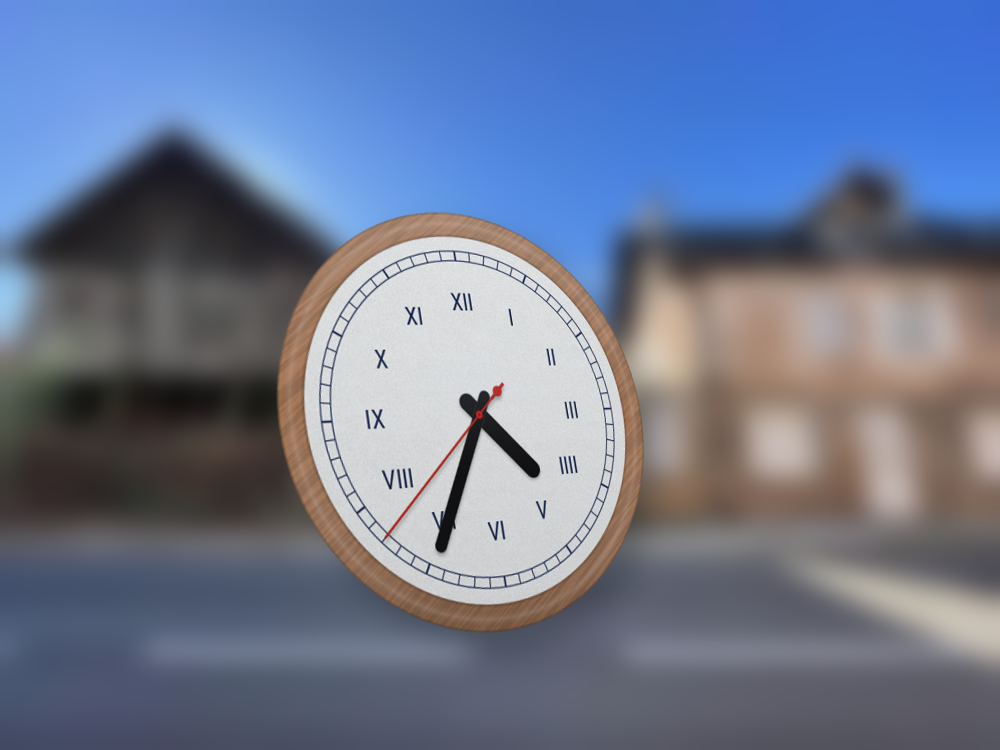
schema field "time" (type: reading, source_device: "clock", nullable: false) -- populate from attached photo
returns 4:34:38
